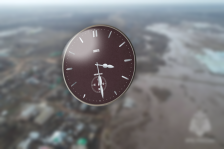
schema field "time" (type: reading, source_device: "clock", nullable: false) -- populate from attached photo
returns 3:29
